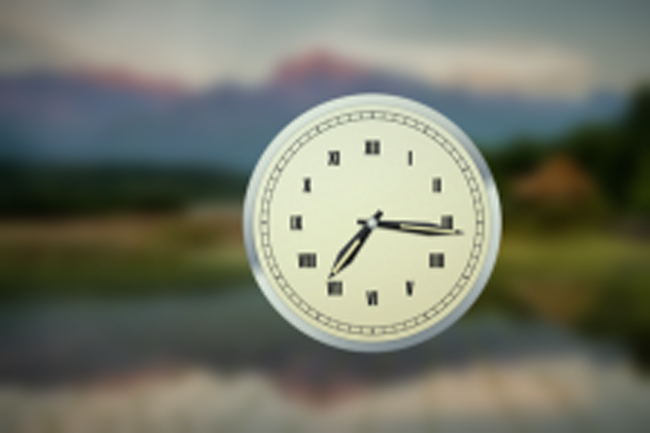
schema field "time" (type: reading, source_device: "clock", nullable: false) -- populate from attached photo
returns 7:16
